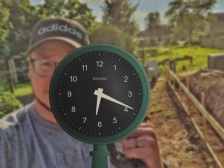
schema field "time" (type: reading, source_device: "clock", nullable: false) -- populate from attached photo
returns 6:19
